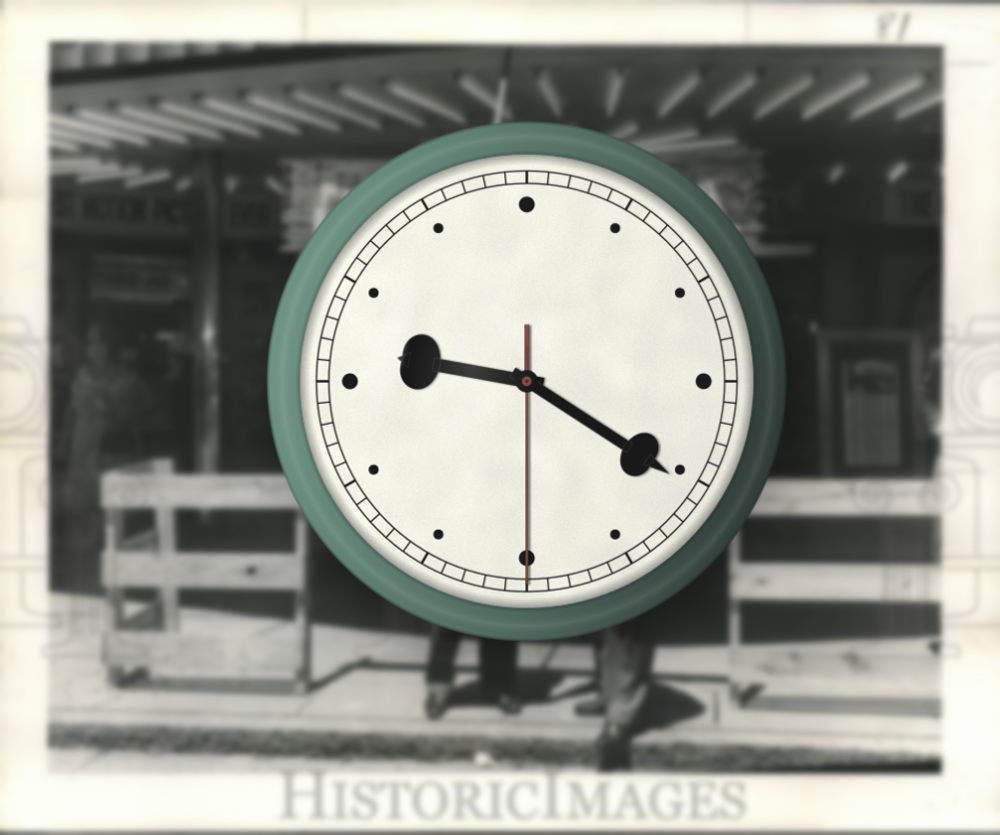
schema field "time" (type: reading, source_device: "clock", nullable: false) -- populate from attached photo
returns 9:20:30
